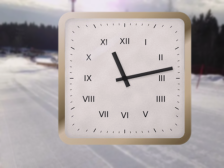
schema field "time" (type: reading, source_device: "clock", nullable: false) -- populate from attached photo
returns 11:13
